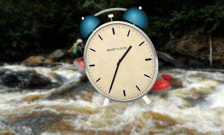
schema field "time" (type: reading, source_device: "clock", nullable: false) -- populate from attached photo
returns 1:35
